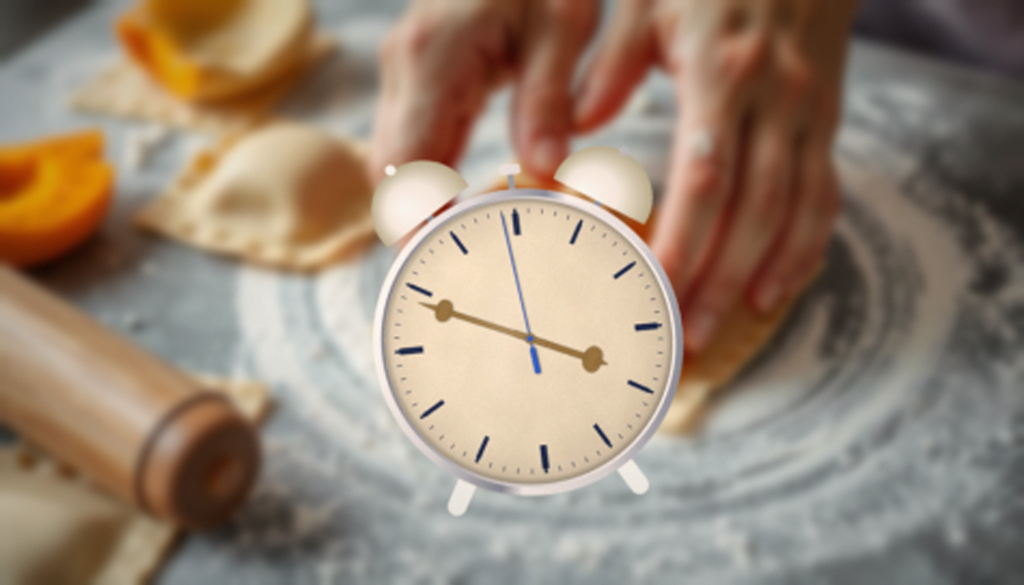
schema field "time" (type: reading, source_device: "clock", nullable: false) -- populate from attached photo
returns 3:48:59
